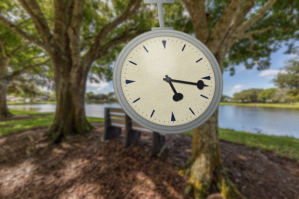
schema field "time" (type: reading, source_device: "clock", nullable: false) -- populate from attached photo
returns 5:17
